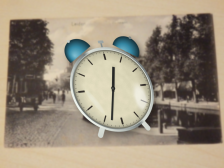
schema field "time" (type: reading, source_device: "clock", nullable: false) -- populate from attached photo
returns 12:33
